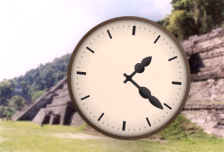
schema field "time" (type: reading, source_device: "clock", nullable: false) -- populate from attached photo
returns 1:21
